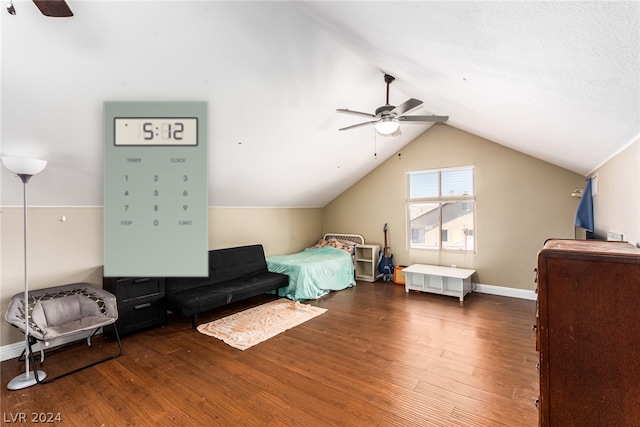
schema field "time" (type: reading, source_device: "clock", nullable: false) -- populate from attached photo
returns 5:12
